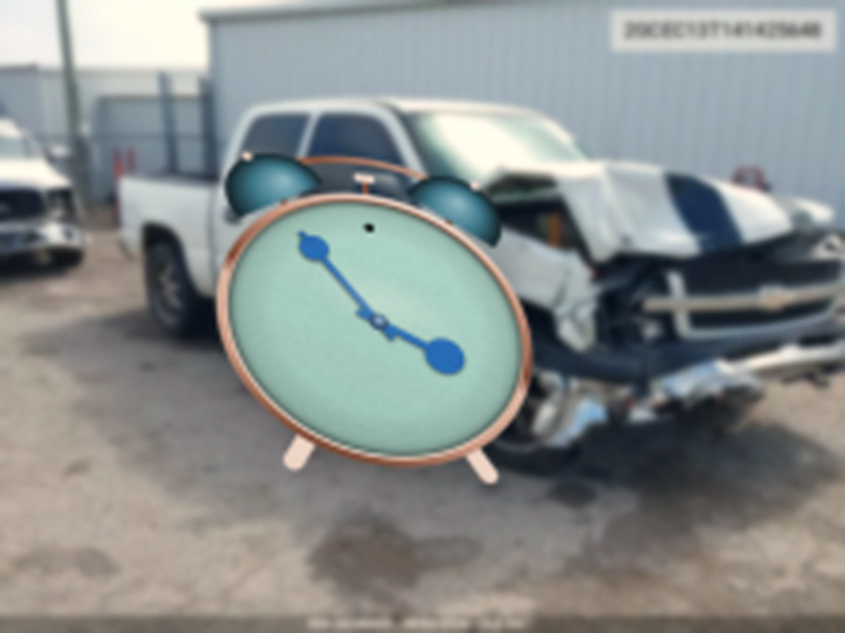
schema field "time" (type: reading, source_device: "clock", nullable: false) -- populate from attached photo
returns 3:54
